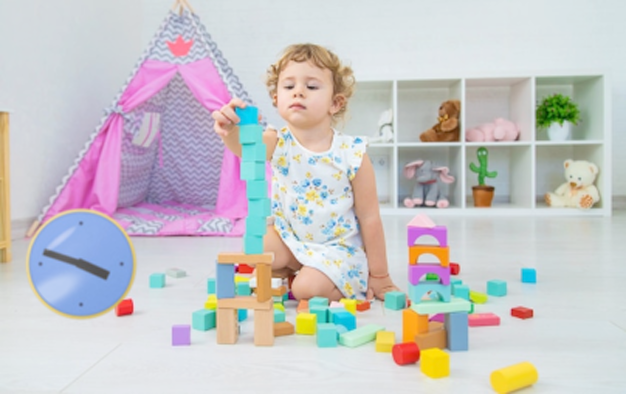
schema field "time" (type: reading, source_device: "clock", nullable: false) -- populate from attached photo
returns 3:48
